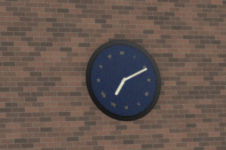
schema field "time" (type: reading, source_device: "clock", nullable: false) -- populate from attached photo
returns 7:11
